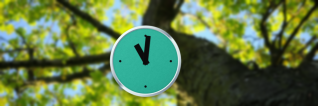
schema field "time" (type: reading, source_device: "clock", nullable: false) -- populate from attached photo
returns 11:01
